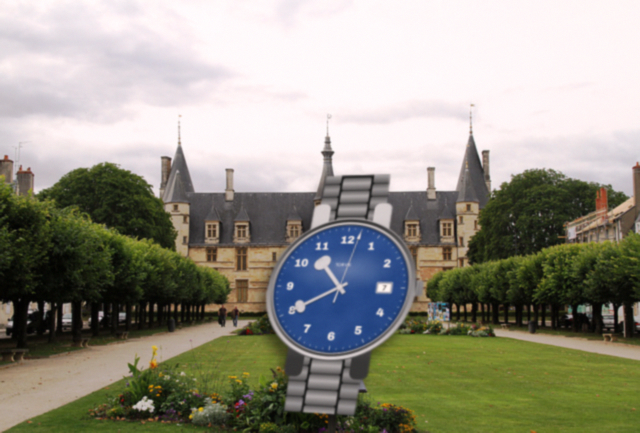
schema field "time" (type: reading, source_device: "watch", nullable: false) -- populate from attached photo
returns 10:40:02
